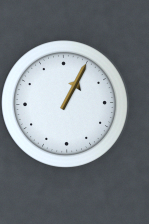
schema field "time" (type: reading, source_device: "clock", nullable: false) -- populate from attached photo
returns 1:05
